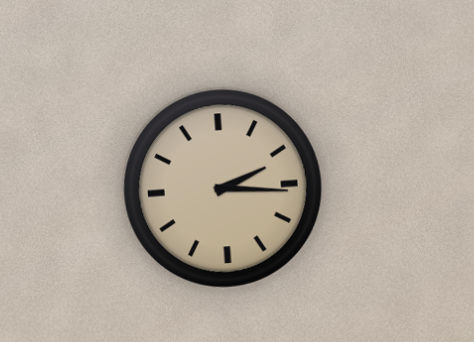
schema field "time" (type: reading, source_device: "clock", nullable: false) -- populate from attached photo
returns 2:16
